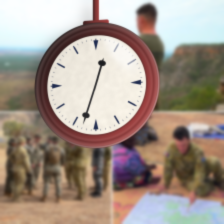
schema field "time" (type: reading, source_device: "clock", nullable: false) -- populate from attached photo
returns 12:33
